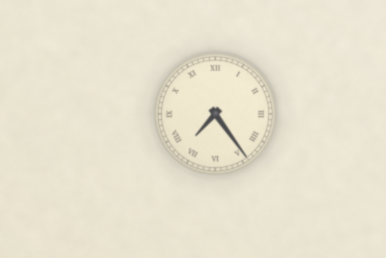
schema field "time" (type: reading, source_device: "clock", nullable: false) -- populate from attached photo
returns 7:24
